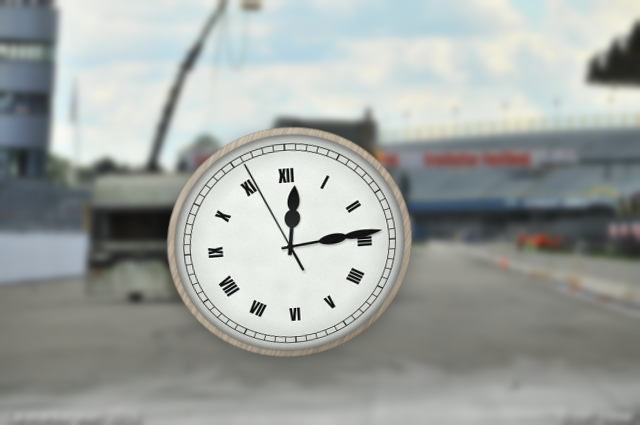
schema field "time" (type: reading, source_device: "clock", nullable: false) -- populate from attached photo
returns 12:13:56
